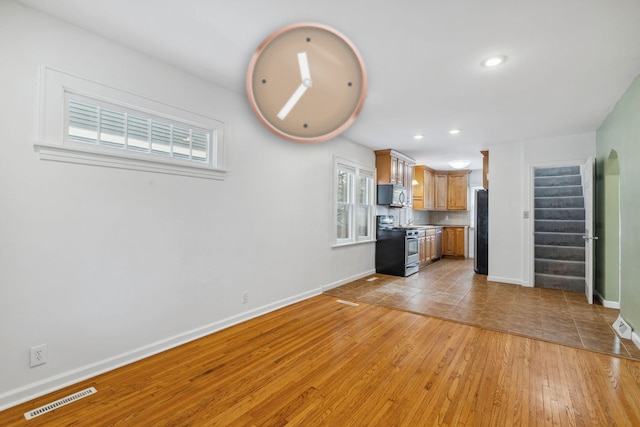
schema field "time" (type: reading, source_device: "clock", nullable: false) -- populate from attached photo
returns 11:36
